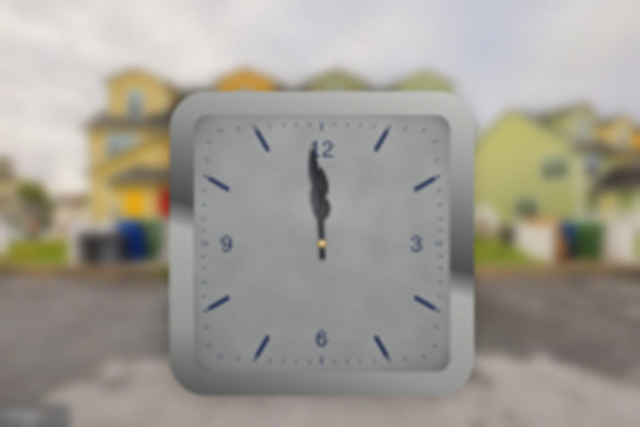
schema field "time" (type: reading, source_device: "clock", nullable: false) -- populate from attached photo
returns 11:59
